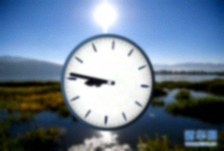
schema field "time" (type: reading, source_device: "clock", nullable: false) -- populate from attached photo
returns 8:46
